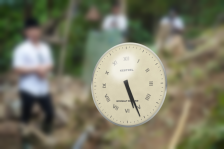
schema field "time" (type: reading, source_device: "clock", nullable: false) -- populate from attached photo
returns 5:26
